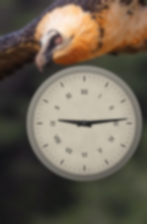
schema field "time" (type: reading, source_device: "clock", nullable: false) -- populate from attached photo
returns 9:14
